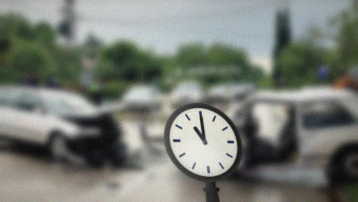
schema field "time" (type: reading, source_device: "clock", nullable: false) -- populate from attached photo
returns 11:00
